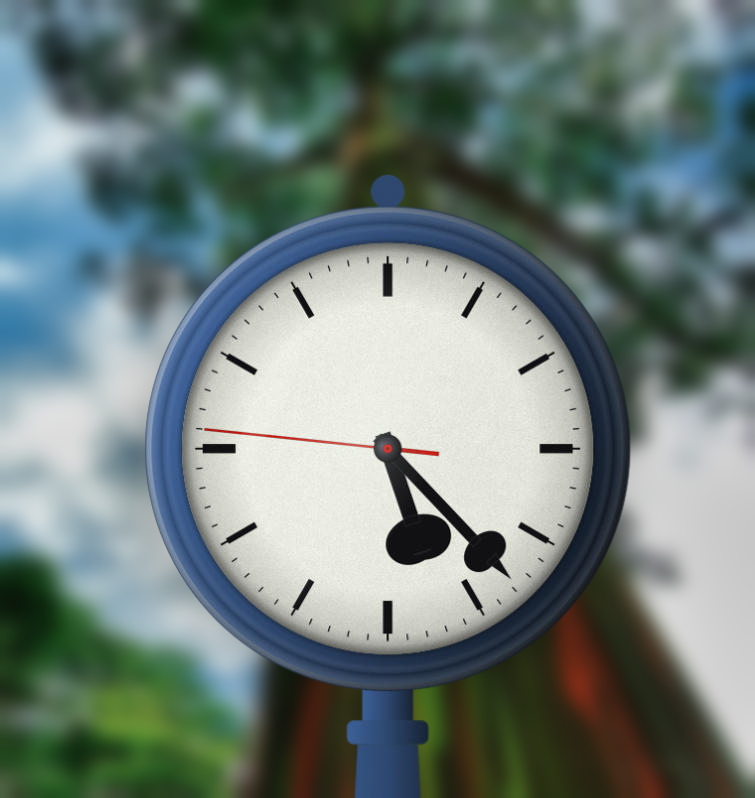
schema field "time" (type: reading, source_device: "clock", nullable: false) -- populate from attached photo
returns 5:22:46
